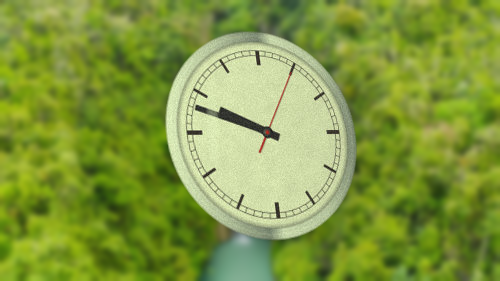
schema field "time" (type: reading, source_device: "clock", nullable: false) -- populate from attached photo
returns 9:48:05
